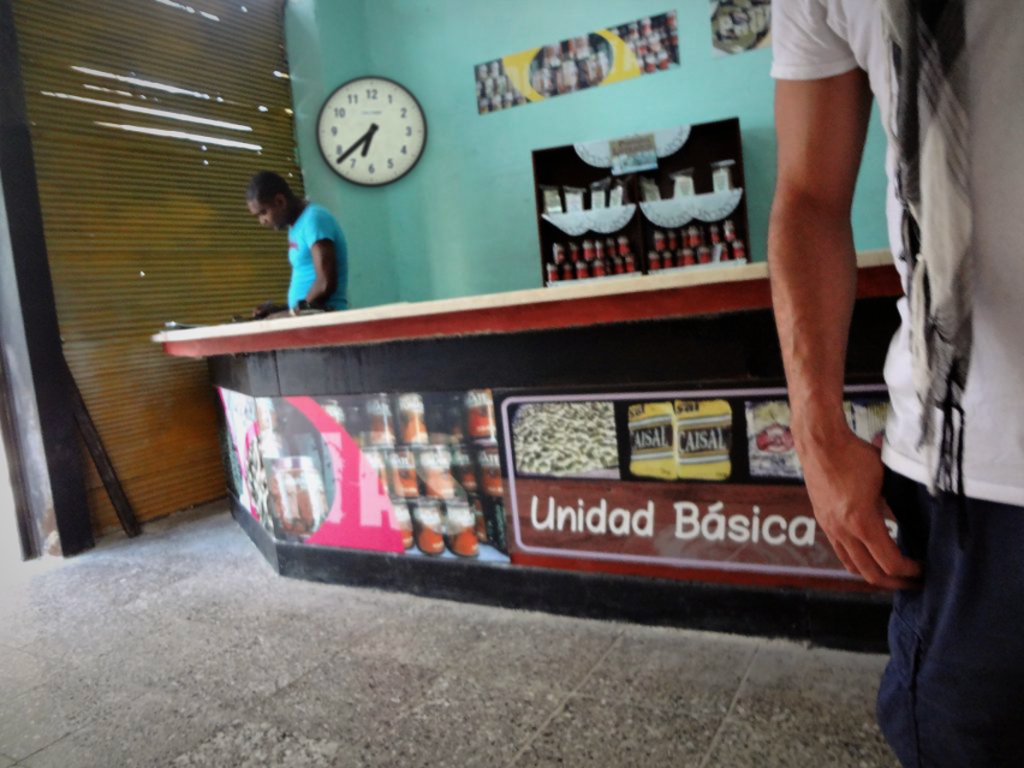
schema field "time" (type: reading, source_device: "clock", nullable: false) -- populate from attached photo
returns 6:38
